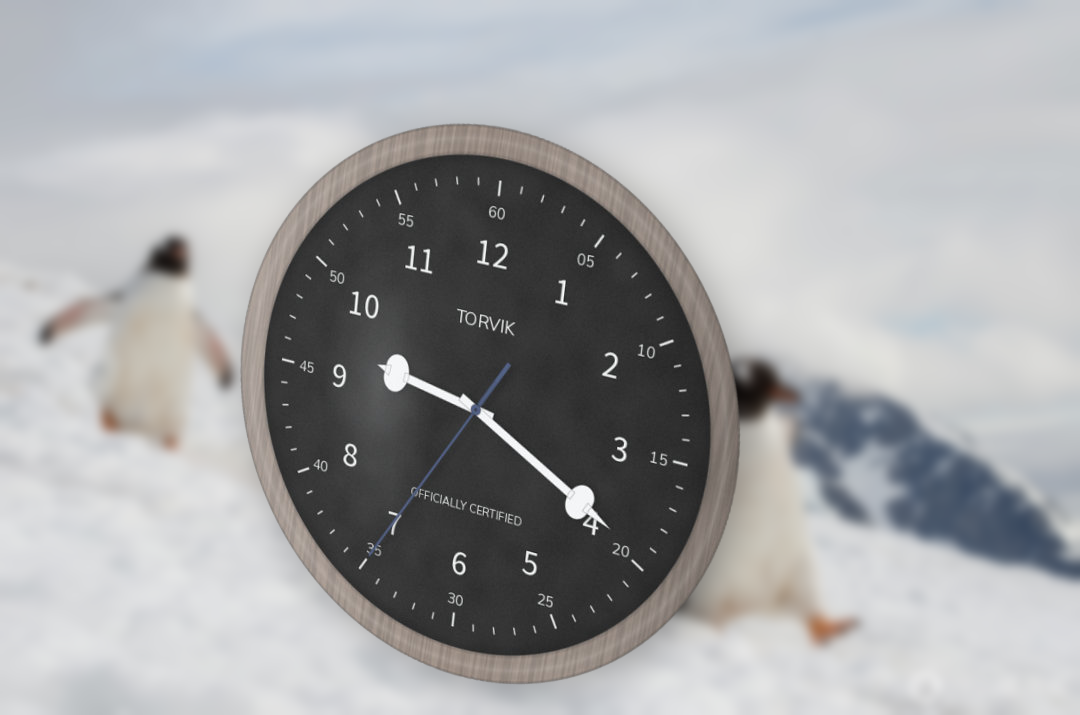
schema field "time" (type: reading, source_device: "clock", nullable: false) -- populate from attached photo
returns 9:19:35
